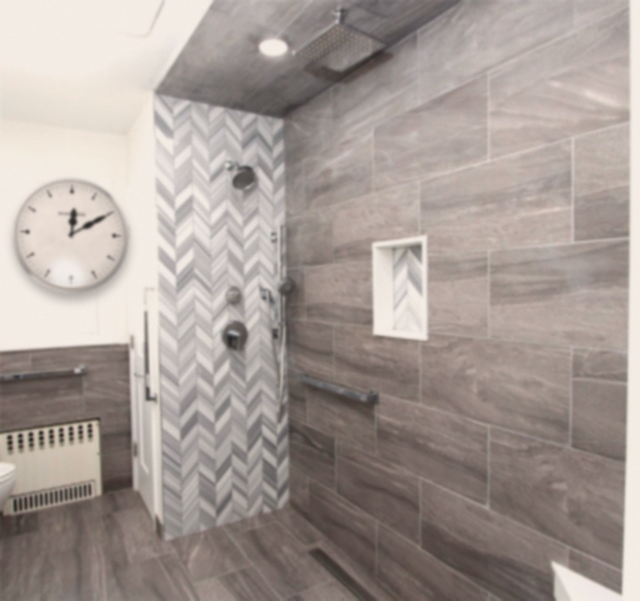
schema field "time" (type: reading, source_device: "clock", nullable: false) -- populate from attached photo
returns 12:10
